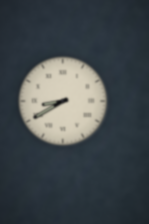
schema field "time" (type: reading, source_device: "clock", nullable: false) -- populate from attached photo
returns 8:40
